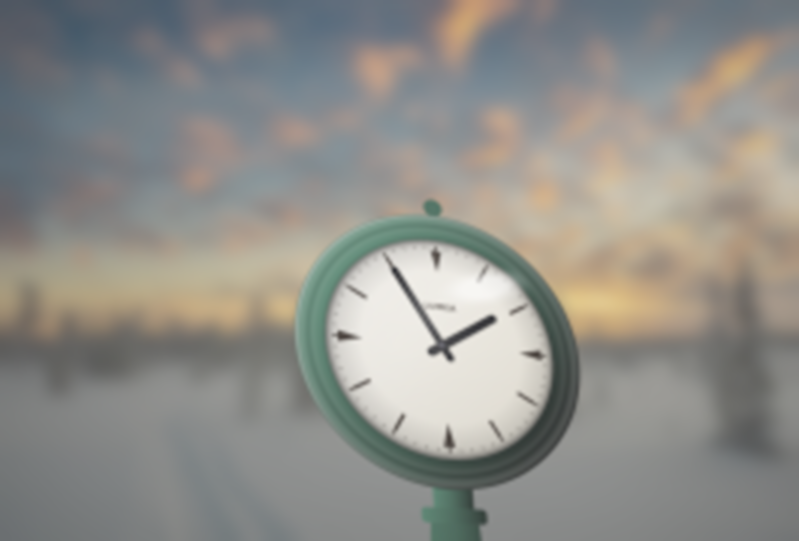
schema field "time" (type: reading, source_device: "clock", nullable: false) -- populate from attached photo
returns 1:55
